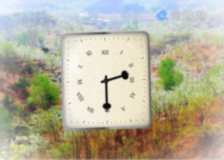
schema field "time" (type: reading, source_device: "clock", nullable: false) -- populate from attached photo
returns 2:30
